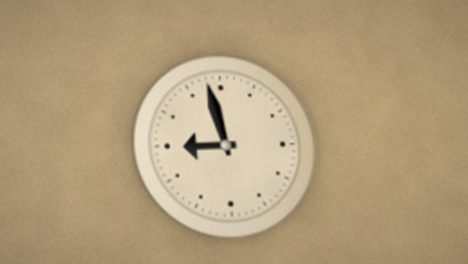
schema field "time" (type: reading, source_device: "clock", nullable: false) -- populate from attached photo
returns 8:58
